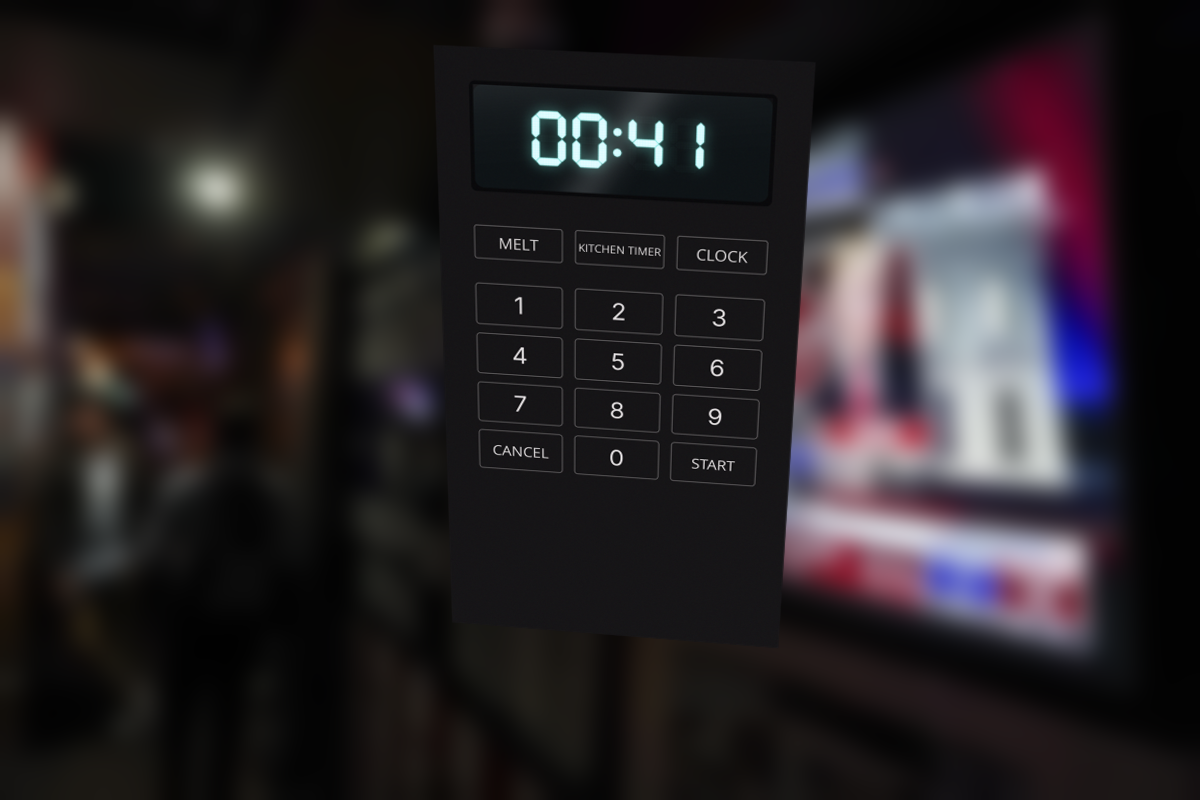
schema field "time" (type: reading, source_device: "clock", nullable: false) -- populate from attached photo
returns 0:41
